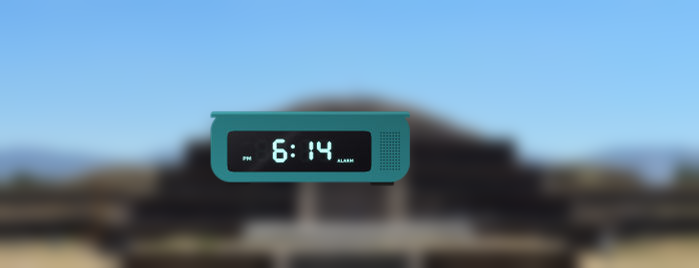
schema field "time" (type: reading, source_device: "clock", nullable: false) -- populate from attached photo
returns 6:14
